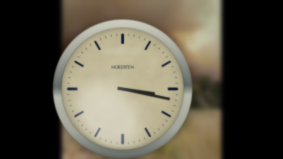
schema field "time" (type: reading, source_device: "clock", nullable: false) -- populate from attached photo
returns 3:17
